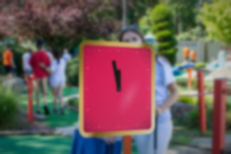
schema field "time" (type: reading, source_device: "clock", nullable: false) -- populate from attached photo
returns 11:58
